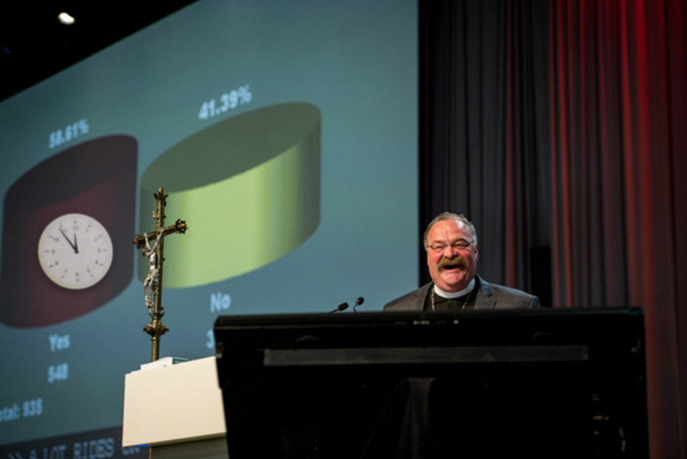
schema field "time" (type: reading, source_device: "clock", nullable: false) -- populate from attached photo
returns 11:54
